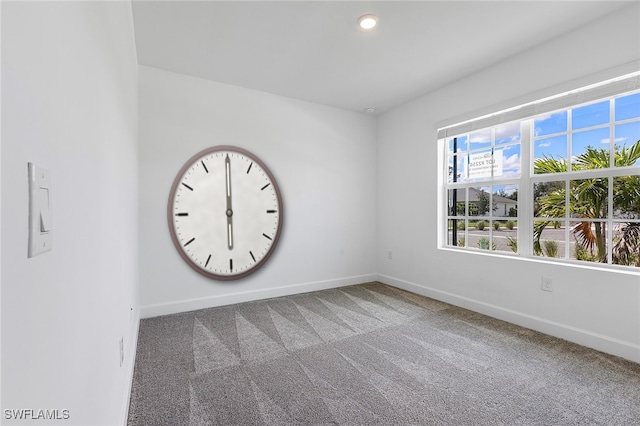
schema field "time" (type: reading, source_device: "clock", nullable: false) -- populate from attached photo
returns 6:00
